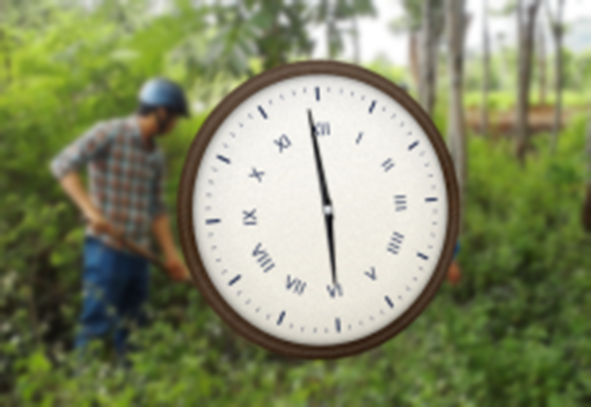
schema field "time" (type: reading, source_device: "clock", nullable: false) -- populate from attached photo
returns 5:59
